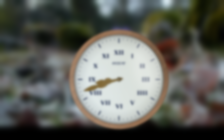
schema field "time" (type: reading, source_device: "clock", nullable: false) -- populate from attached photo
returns 8:42
